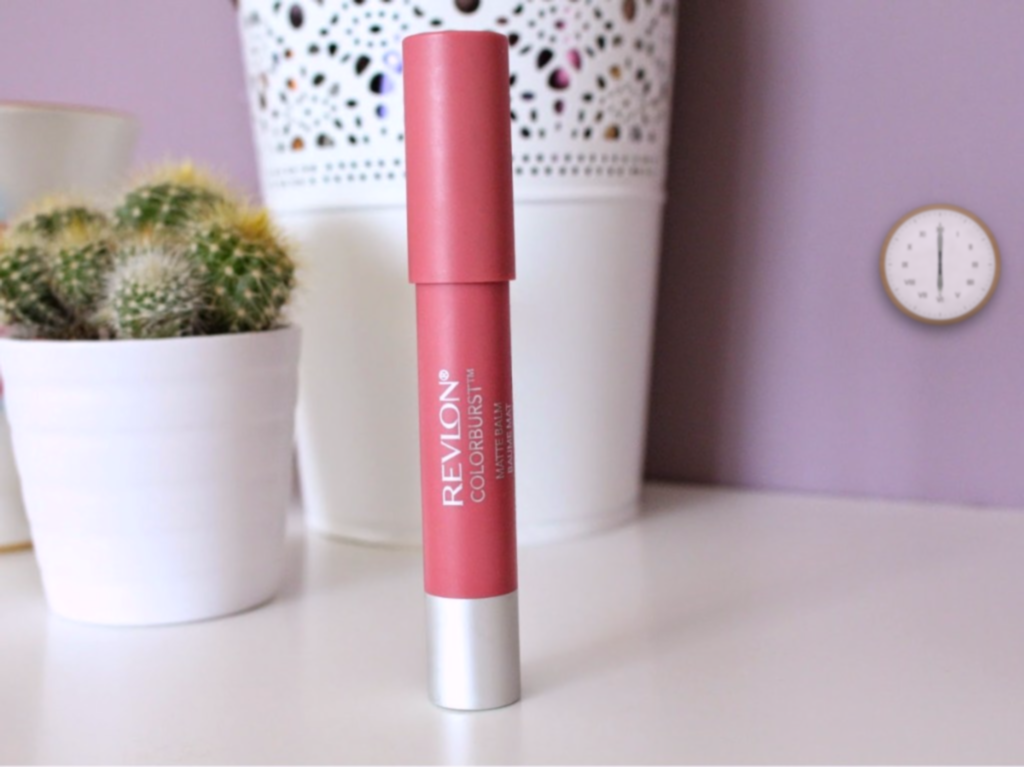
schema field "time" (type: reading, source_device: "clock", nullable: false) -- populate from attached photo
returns 6:00
